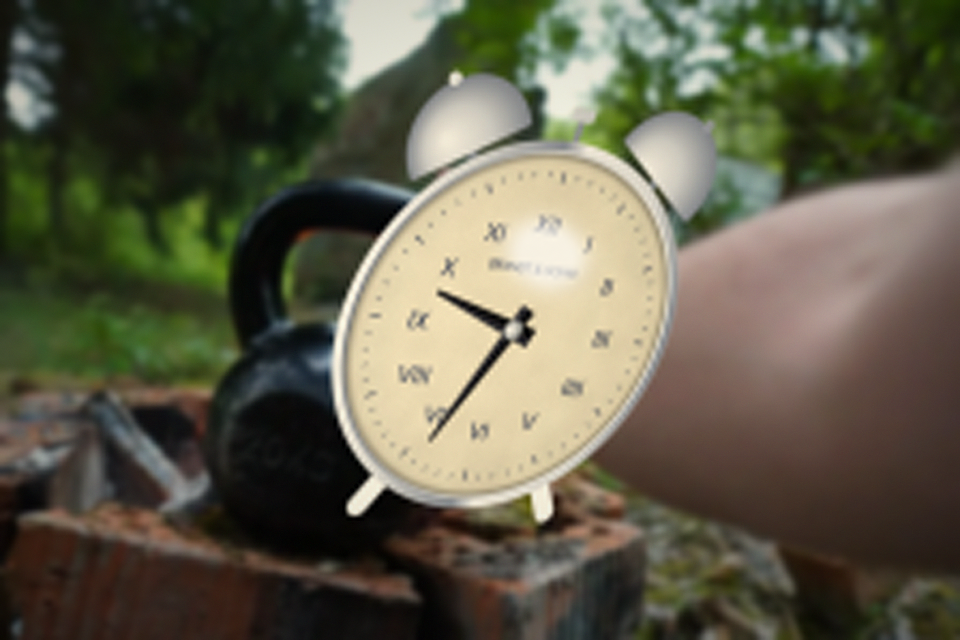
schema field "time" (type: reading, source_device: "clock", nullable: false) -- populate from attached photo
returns 9:34
